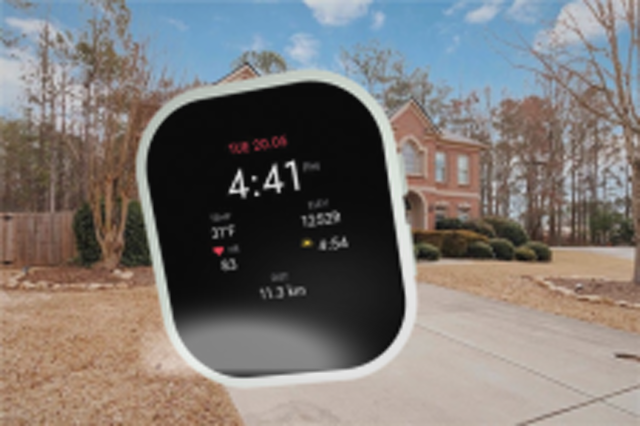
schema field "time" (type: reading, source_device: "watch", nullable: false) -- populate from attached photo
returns 4:41
